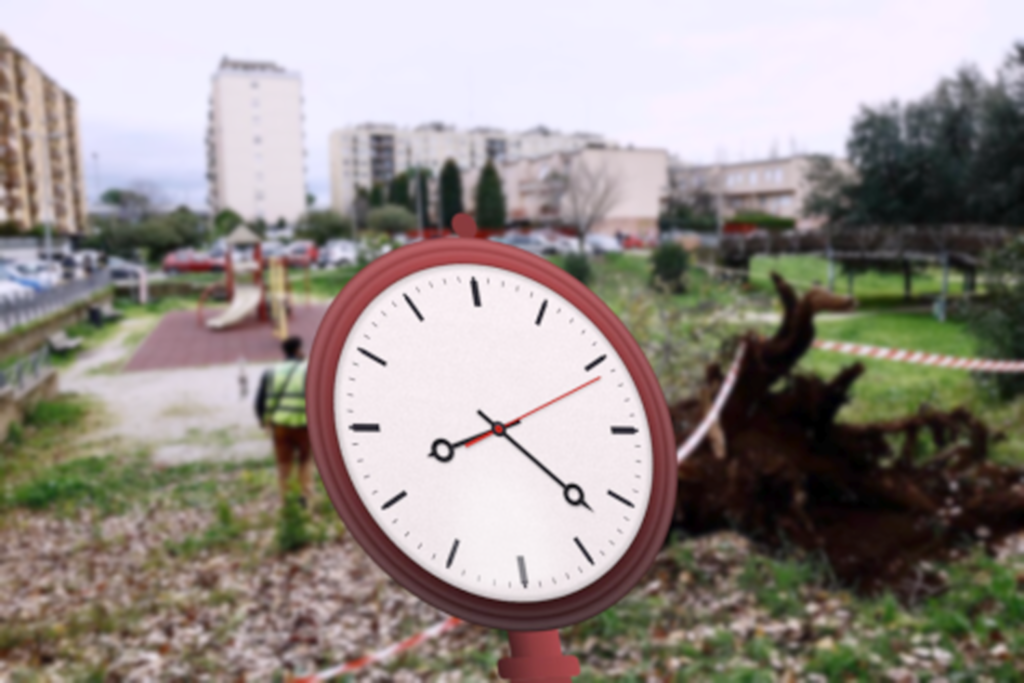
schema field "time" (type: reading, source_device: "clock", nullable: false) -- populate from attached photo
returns 8:22:11
